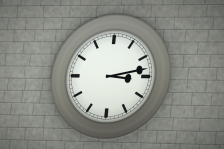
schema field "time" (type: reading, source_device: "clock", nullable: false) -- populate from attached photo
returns 3:13
